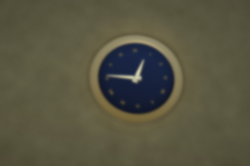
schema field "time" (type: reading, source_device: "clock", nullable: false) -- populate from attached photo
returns 12:46
